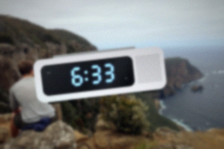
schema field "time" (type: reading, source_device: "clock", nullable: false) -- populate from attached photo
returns 6:33
